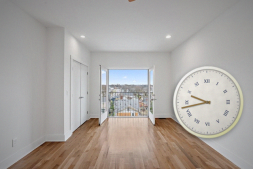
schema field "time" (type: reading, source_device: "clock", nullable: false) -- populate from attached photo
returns 9:43
